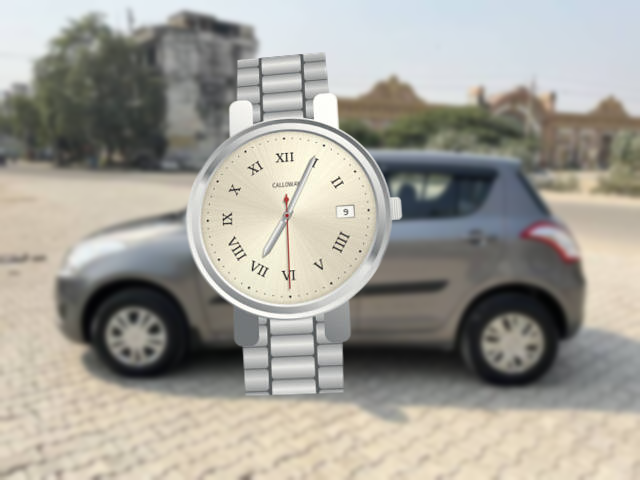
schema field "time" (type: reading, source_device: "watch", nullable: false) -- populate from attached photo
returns 7:04:30
